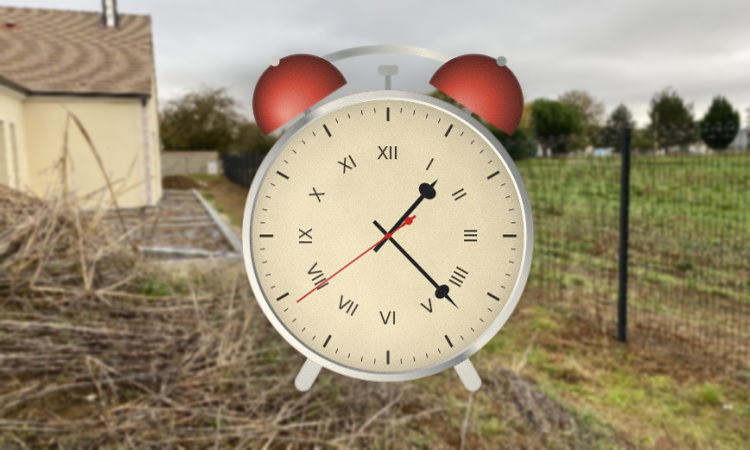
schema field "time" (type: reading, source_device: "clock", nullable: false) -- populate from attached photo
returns 1:22:39
